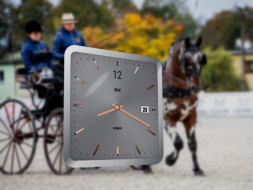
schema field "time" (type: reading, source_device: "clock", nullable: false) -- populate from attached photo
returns 8:19
